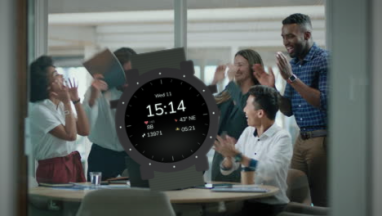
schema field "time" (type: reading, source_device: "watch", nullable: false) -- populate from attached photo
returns 15:14
